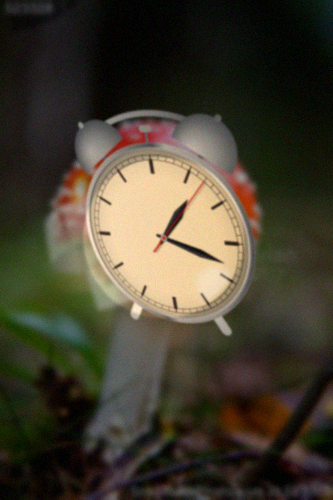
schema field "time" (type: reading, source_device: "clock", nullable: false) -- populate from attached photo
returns 1:18:07
